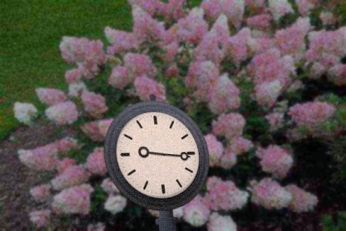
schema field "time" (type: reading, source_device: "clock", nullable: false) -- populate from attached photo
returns 9:16
